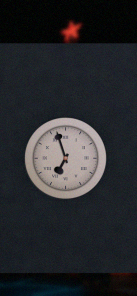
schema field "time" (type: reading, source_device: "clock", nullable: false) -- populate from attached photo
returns 6:57
